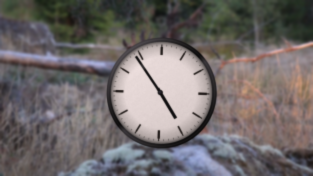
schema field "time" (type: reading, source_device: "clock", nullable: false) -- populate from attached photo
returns 4:54
